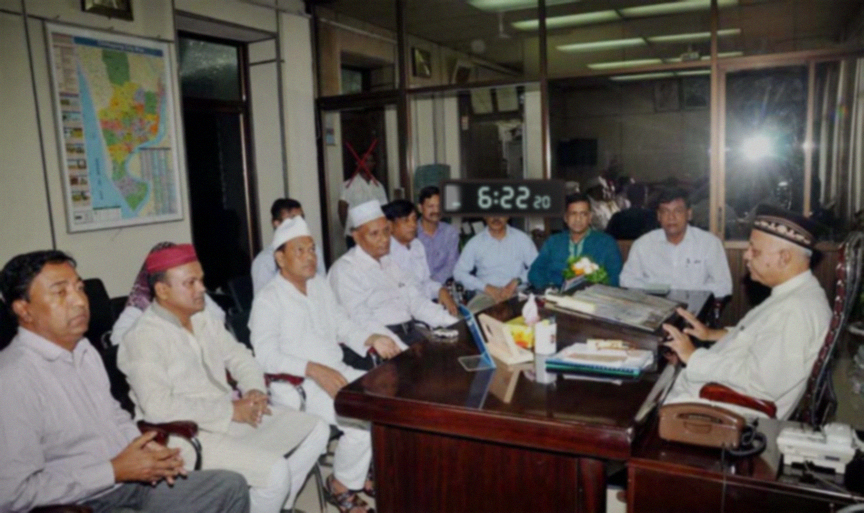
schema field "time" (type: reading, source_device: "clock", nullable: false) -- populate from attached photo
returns 6:22
